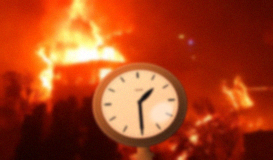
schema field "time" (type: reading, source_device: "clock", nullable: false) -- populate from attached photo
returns 1:30
